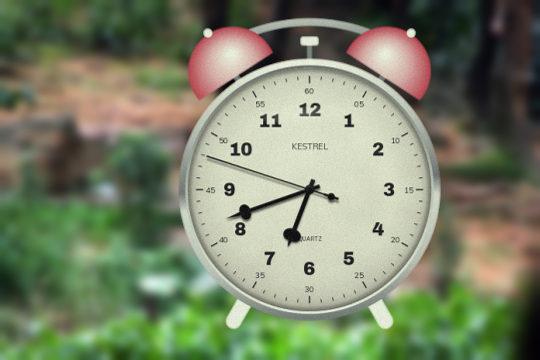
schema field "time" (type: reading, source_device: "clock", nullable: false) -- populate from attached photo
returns 6:41:48
